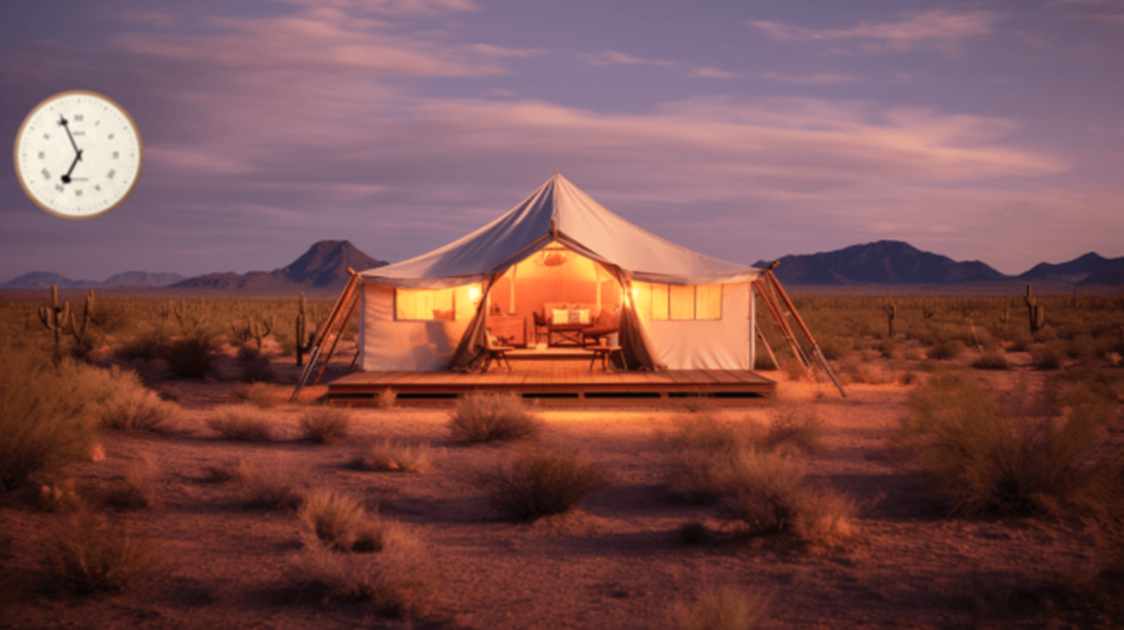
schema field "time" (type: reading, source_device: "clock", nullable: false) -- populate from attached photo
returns 6:56
